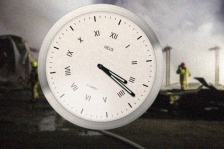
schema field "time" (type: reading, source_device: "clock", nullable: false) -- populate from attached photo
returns 3:18
